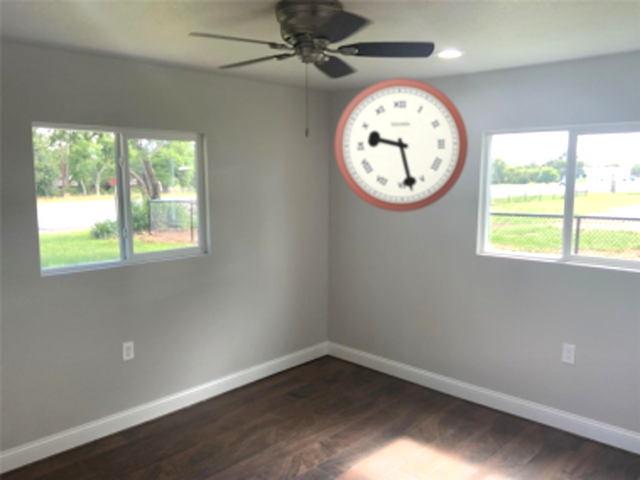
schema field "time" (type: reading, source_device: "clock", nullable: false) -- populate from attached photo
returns 9:28
